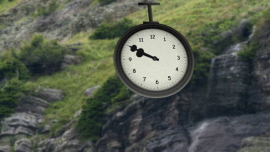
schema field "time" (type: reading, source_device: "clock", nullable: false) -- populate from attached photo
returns 9:50
